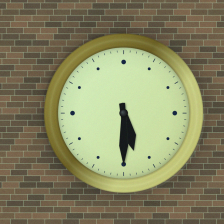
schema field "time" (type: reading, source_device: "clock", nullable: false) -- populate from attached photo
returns 5:30
